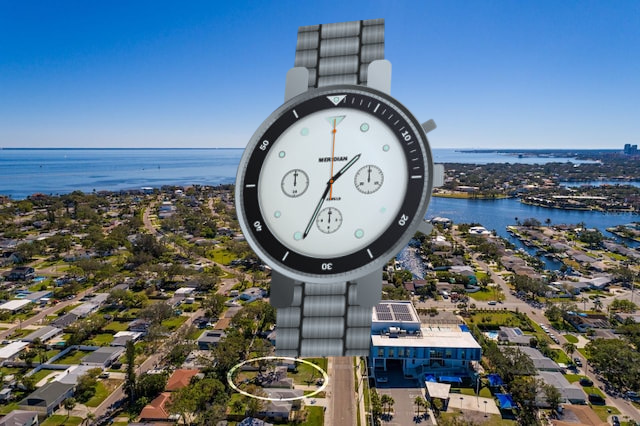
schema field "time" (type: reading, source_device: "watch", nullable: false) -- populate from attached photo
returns 1:34
